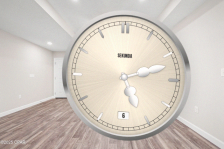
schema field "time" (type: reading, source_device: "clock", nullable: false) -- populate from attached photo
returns 5:12
